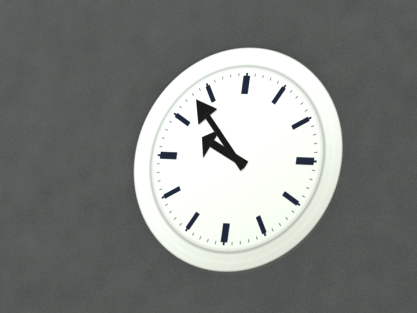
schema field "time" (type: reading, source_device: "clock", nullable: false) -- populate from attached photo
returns 9:53
